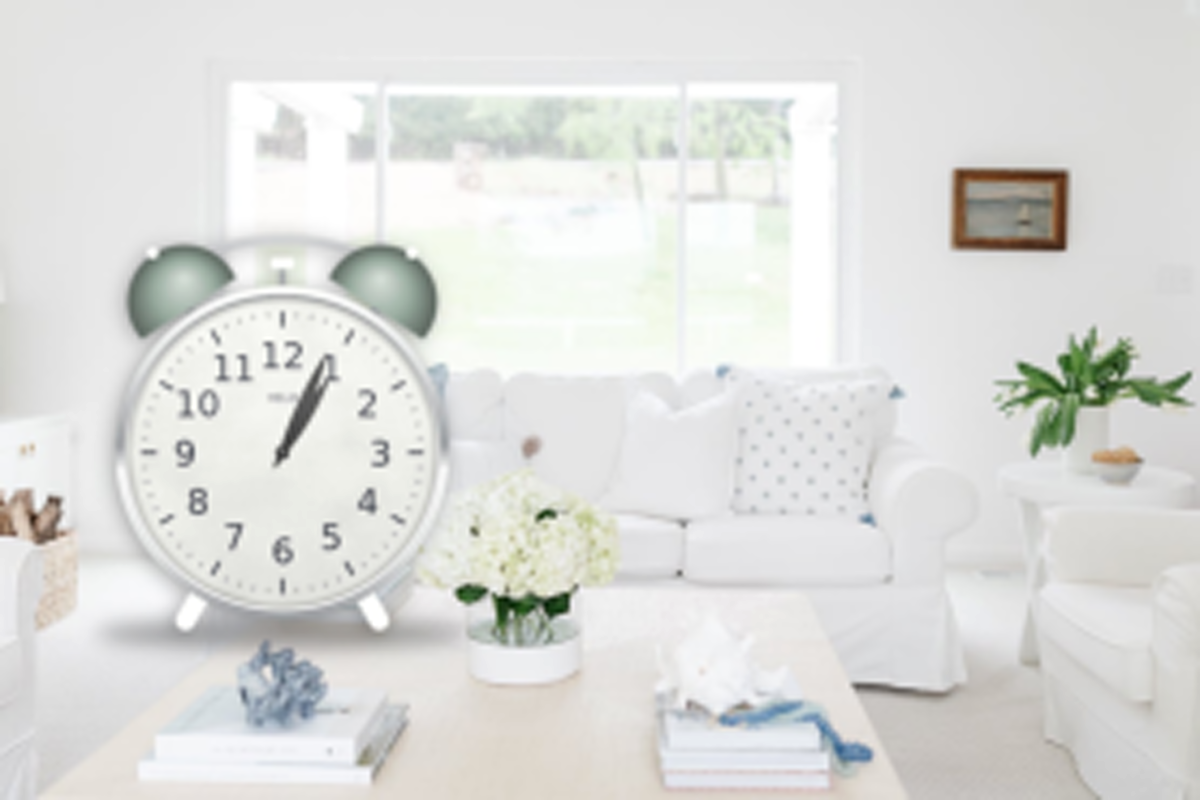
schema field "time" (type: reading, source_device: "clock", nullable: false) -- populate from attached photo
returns 1:04
